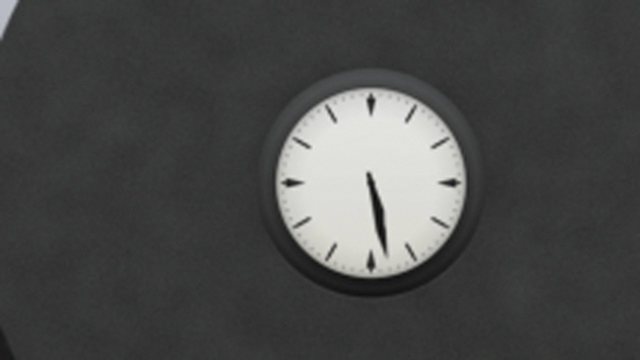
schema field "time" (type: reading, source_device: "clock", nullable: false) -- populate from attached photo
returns 5:28
